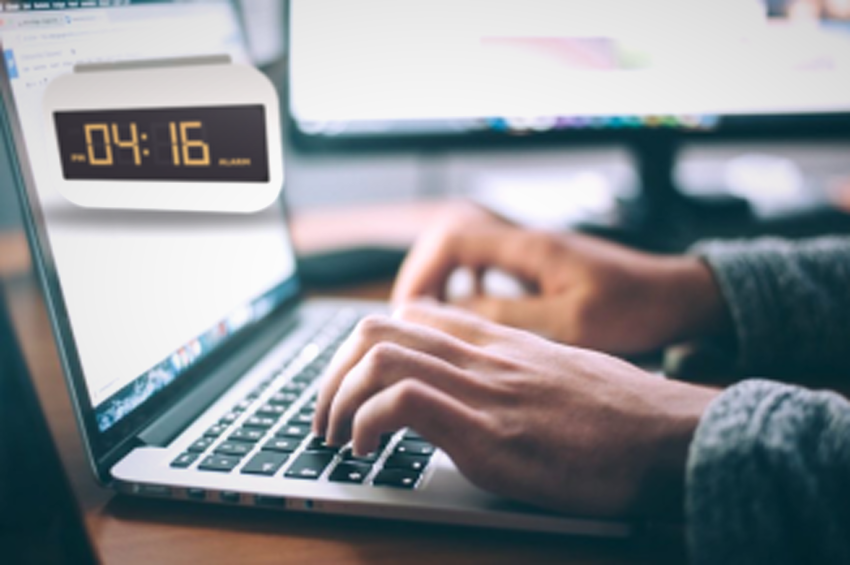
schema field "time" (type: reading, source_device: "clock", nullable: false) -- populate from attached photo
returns 4:16
